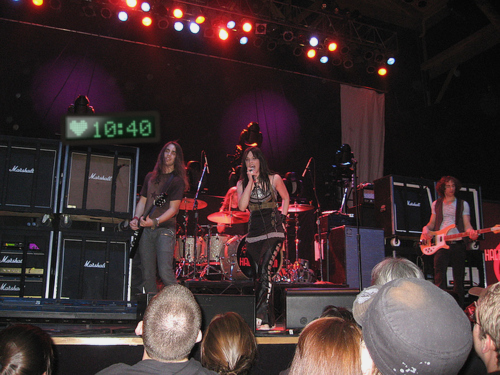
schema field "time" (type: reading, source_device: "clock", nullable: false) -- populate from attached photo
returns 10:40
